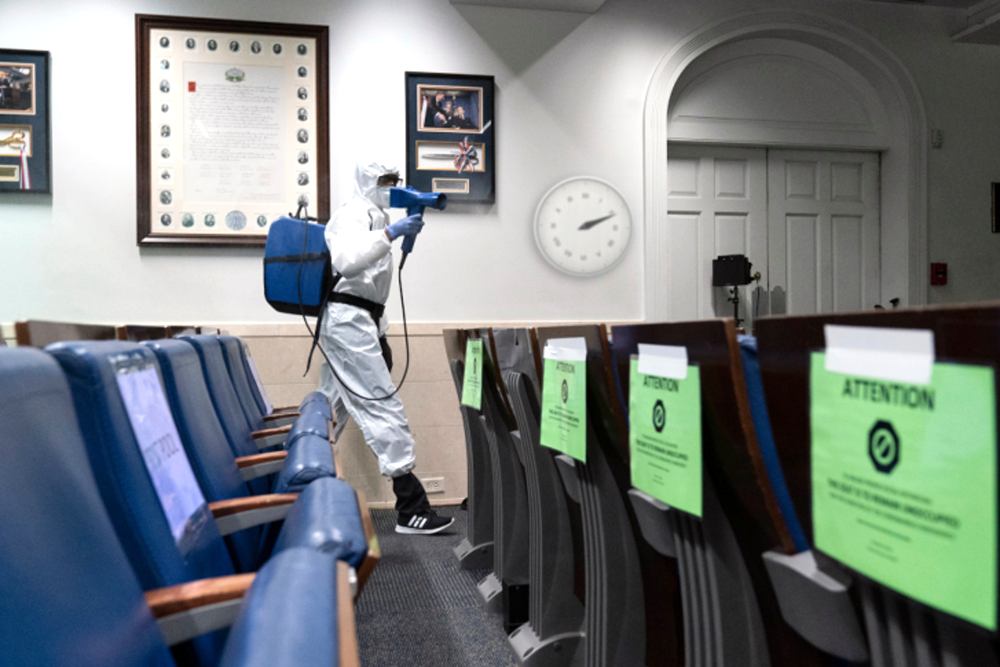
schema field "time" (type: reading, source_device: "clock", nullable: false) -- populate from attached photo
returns 2:11
